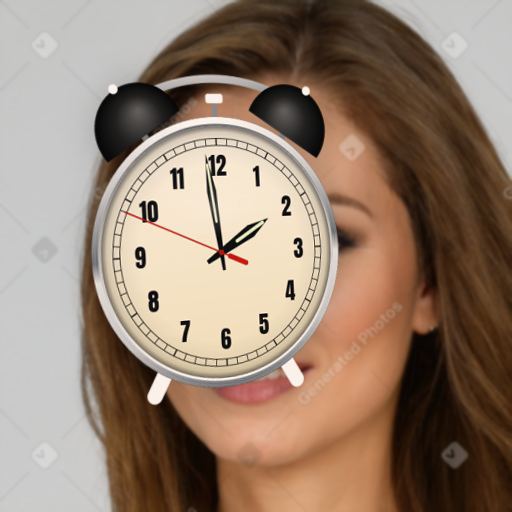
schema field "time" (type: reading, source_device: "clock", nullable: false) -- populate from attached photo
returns 1:58:49
